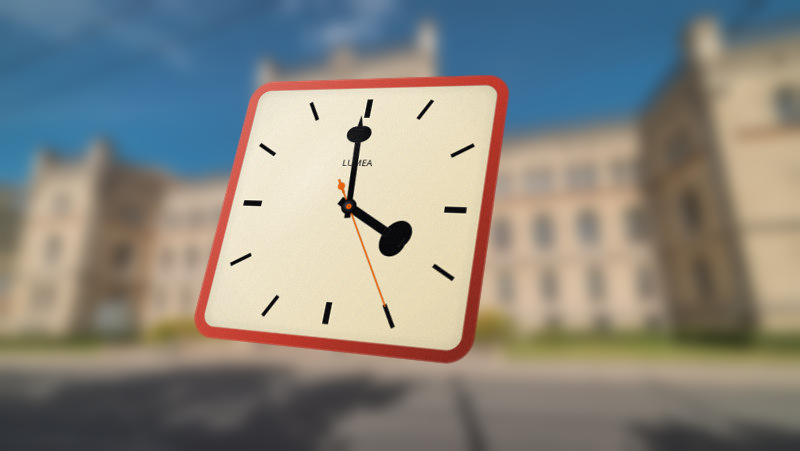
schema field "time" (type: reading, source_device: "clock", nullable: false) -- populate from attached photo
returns 3:59:25
